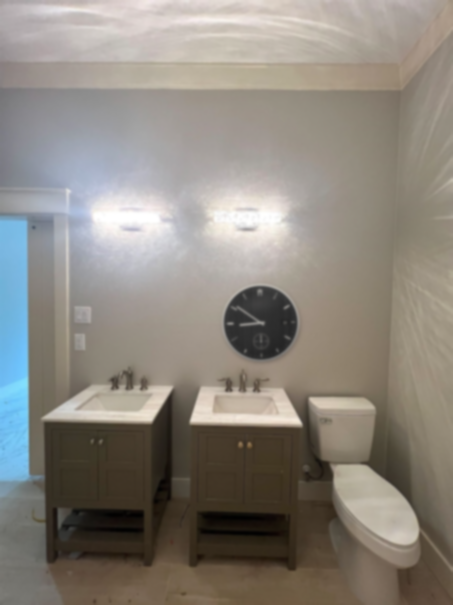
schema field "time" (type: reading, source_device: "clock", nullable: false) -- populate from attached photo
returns 8:51
